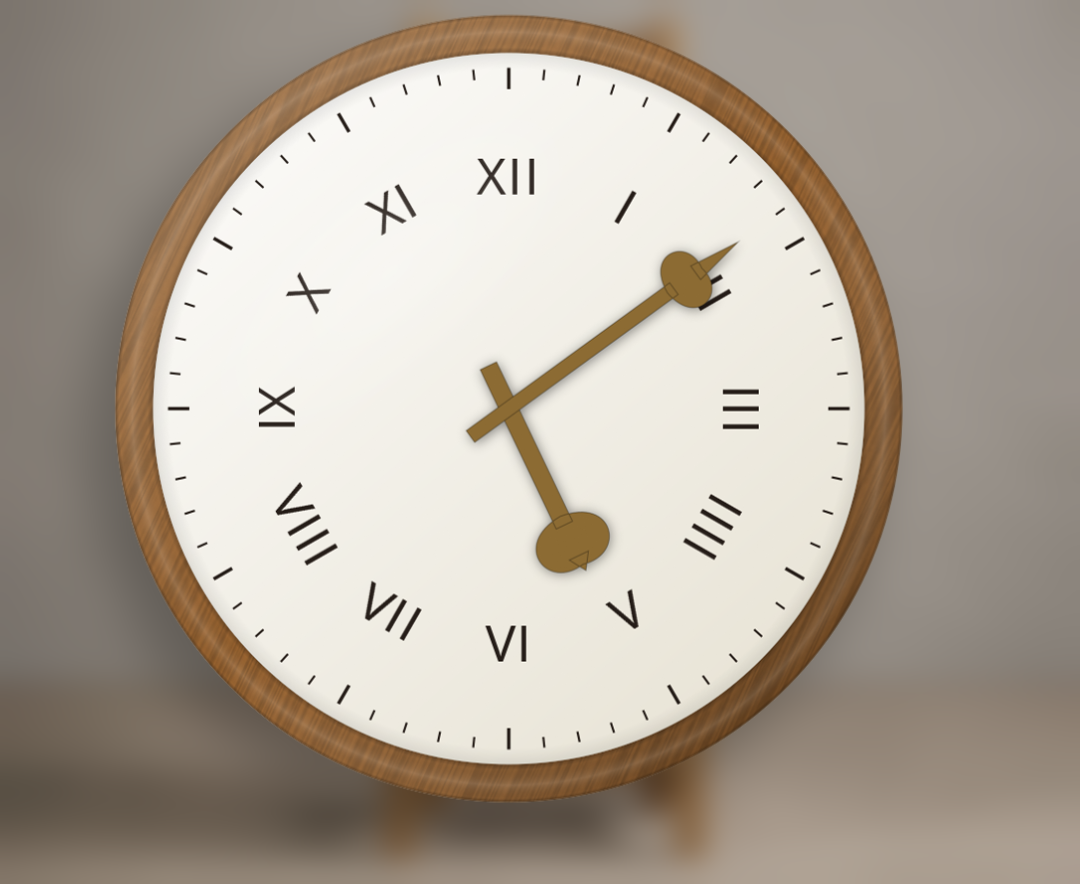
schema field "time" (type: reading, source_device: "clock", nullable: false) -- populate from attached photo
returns 5:09
